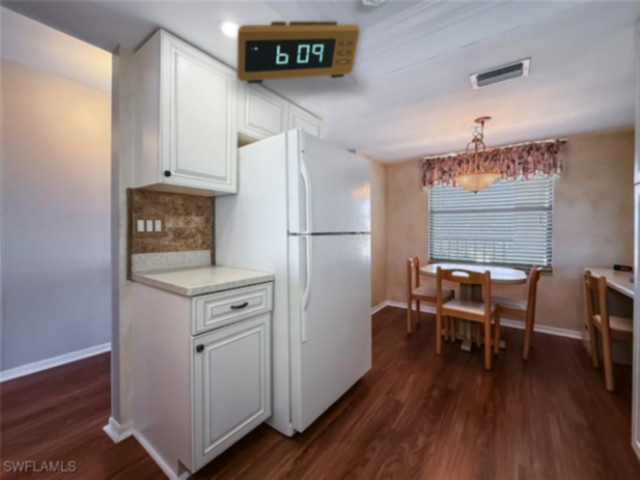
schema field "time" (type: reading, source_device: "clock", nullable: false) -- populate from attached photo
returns 6:09
